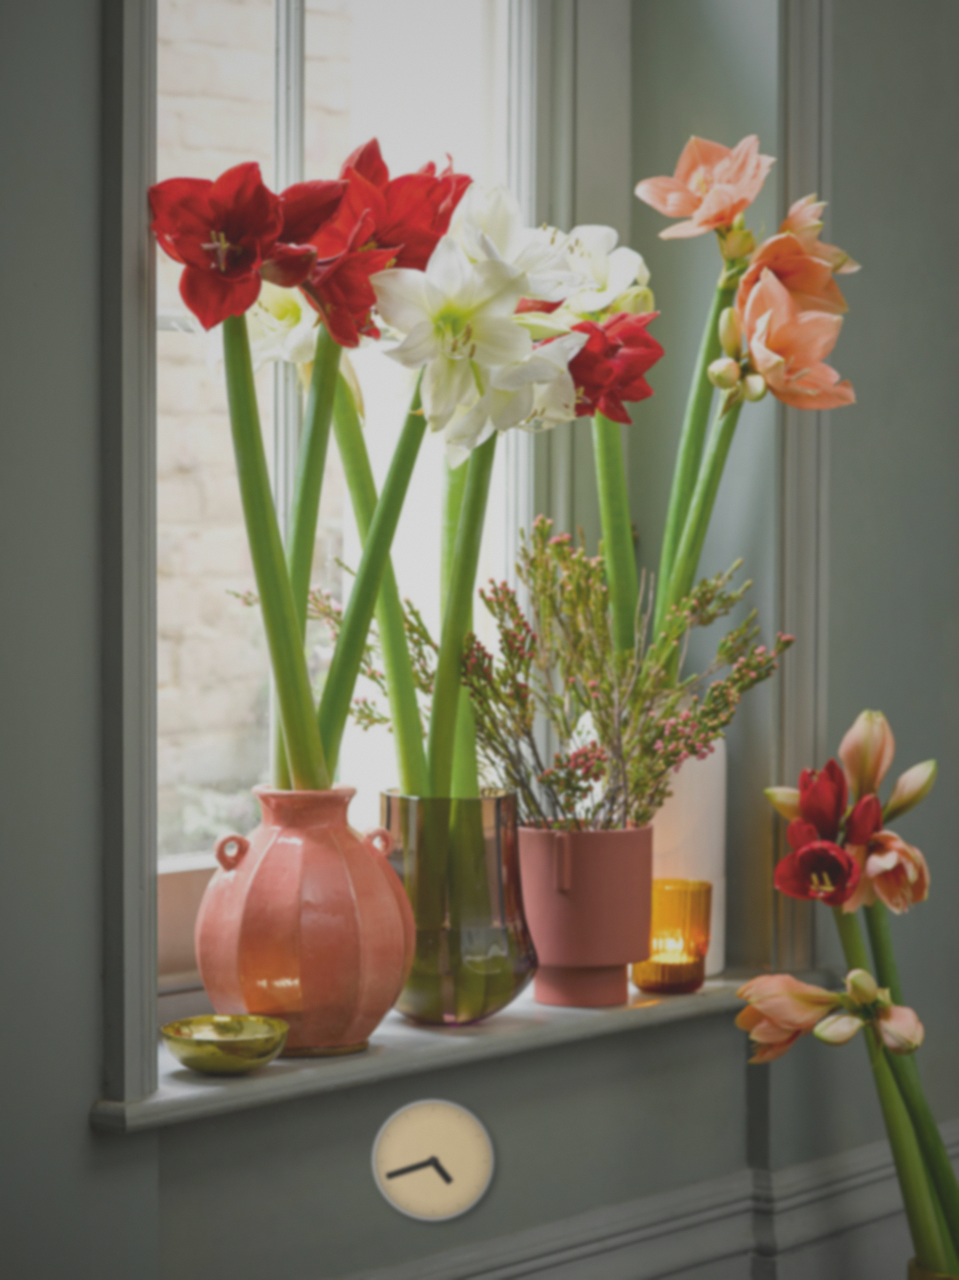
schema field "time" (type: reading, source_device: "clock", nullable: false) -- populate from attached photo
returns 4:42
